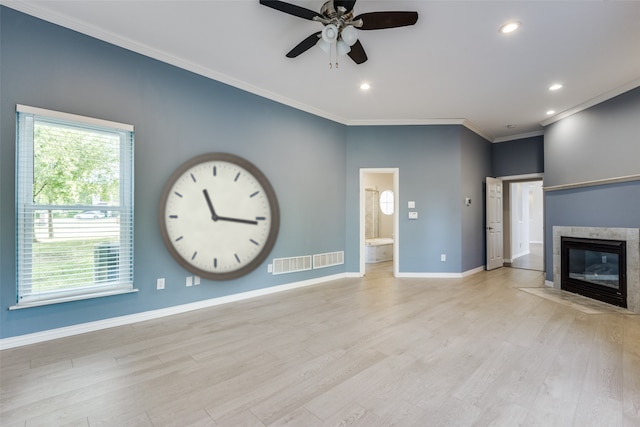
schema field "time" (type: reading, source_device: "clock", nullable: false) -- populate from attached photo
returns 11:16
